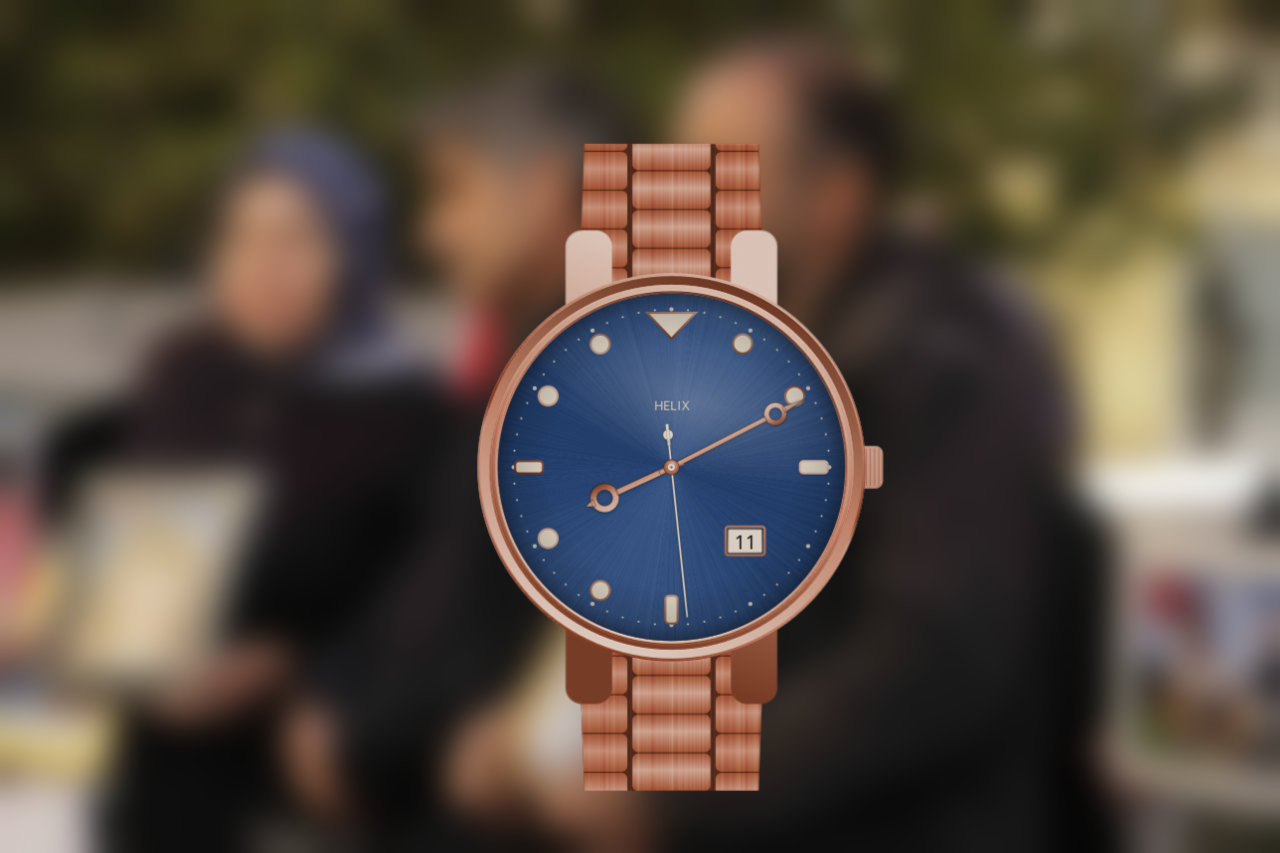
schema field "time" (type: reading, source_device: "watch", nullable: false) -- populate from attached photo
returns 8:10:29
